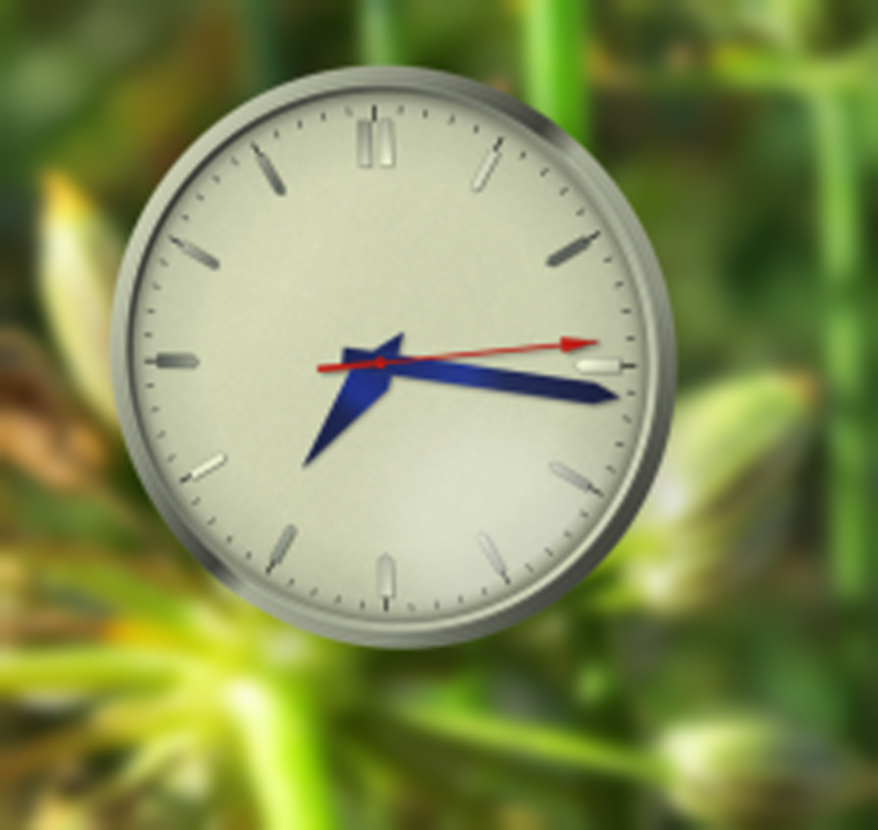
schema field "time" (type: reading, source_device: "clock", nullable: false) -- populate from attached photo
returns 7:16:14
